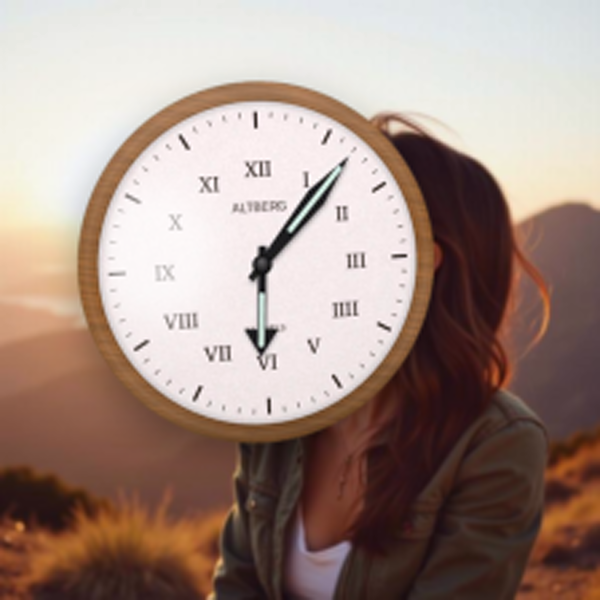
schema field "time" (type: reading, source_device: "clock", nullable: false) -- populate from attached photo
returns 6:07
